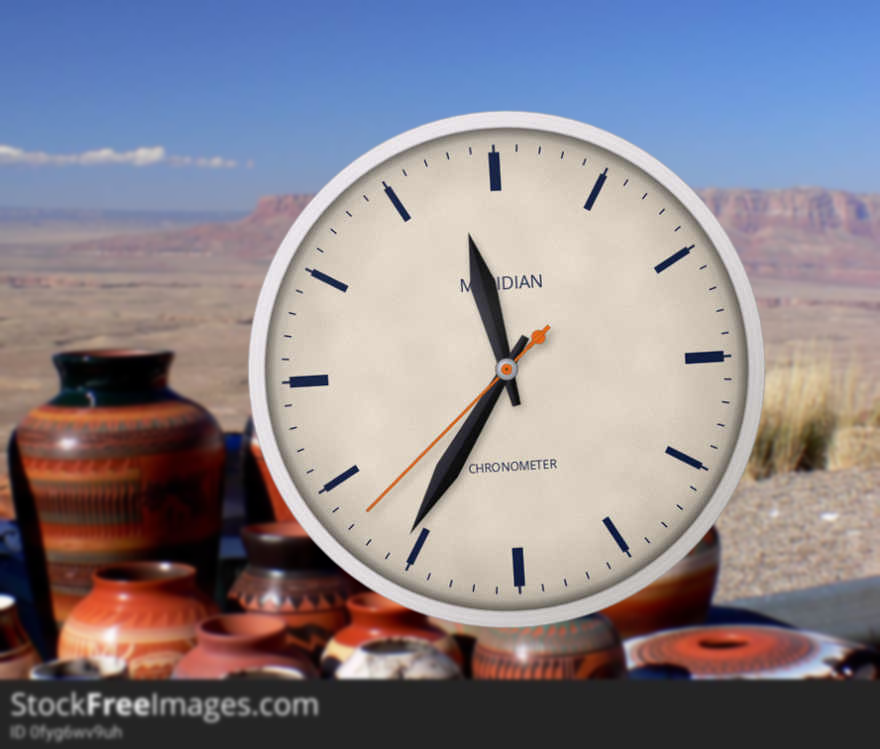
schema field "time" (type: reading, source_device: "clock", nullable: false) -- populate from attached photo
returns 11:35:38
